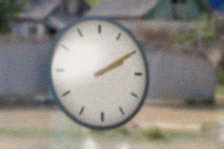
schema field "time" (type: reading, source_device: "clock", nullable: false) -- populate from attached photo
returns 2:10
